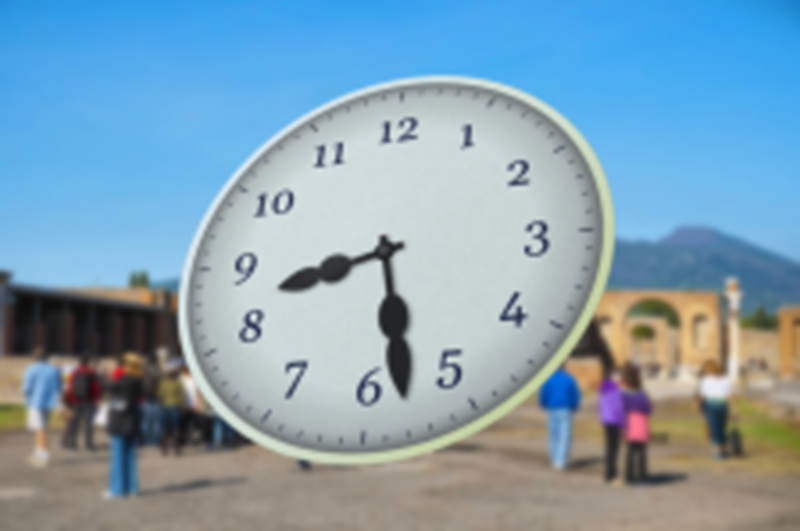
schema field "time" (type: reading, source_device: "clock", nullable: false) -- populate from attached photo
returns 8:28
